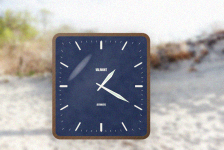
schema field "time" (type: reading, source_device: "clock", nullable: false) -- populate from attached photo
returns 1:20
